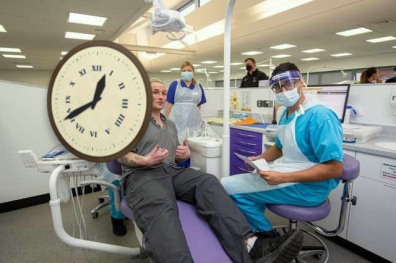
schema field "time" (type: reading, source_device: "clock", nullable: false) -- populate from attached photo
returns 12:40
